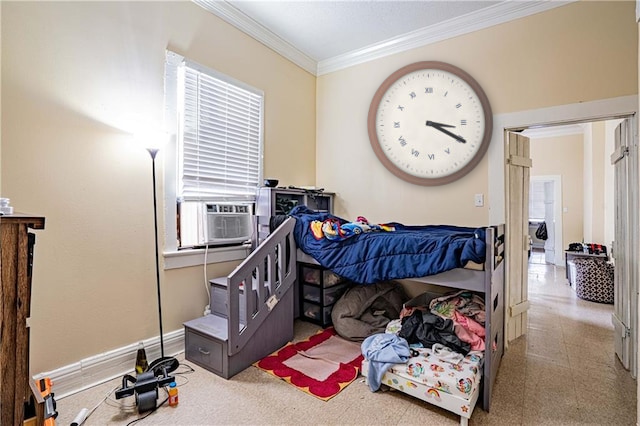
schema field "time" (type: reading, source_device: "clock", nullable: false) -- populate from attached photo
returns 3:20
